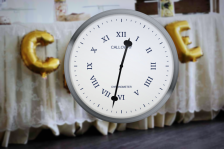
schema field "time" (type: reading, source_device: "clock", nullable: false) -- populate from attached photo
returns 12:32
